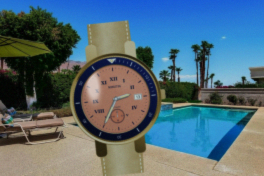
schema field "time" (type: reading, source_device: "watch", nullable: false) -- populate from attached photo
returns 2:35
